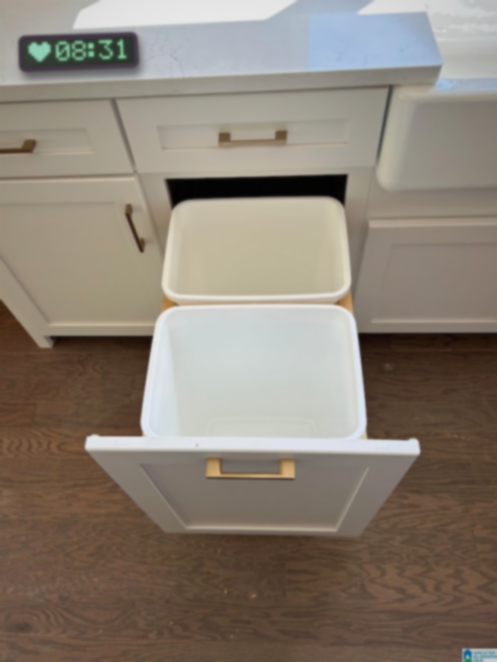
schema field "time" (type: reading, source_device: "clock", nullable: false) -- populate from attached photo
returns 8:31
